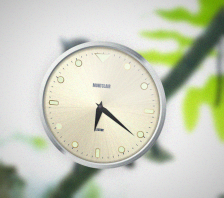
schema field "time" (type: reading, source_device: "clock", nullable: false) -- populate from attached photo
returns 6:21
